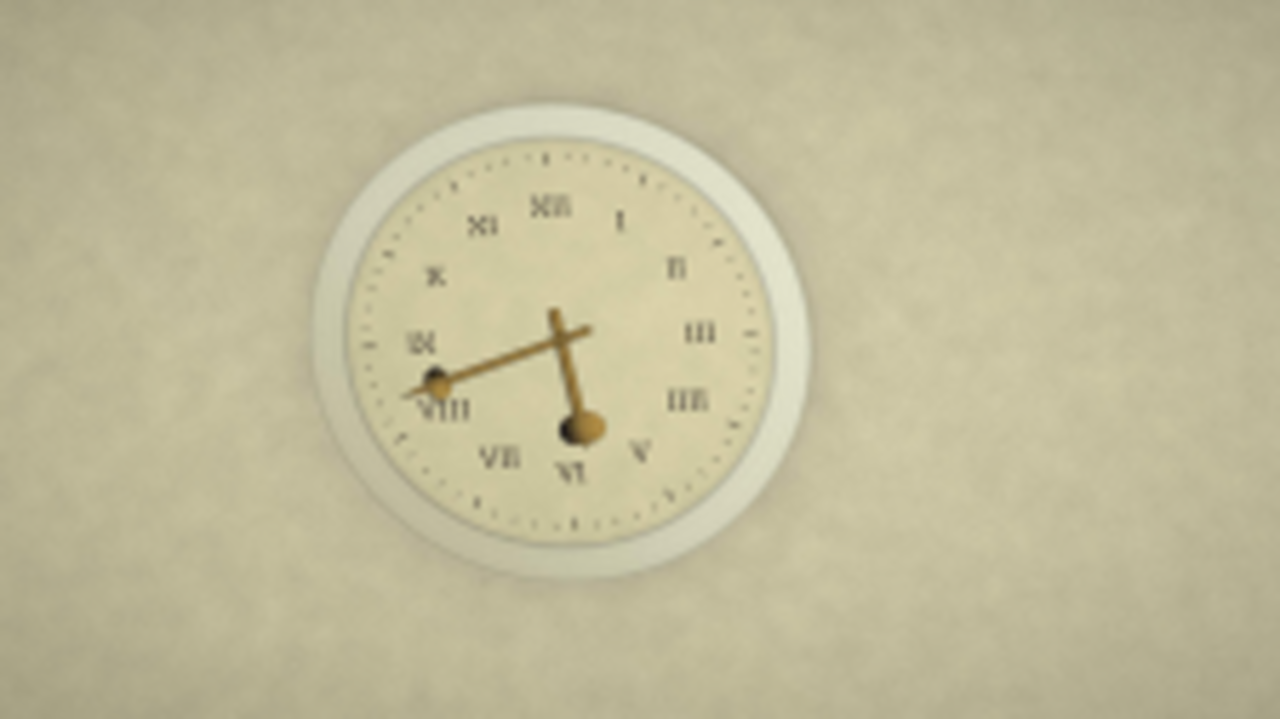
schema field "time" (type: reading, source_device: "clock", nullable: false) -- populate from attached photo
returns 5:42
